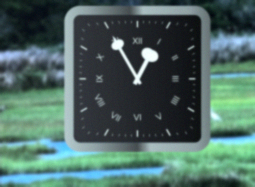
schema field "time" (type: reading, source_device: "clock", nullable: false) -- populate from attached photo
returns 12:55
